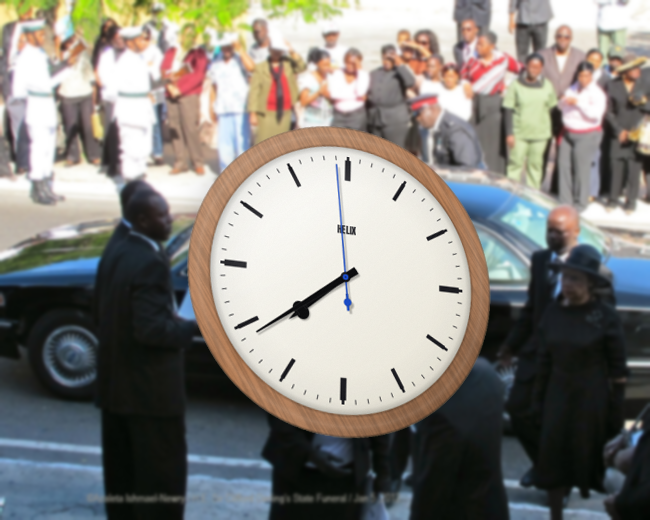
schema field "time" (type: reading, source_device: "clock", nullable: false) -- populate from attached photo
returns 7:38:59
